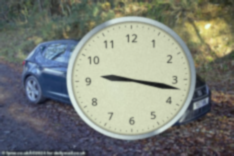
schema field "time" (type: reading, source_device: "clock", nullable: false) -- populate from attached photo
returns 9:17
